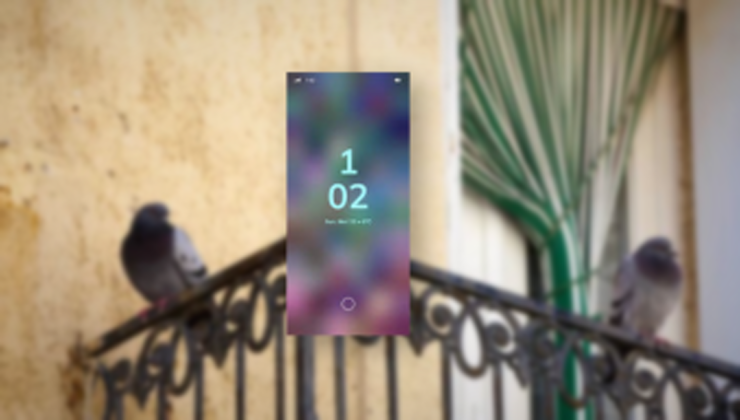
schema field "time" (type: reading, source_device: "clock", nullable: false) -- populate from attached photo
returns 1:02
